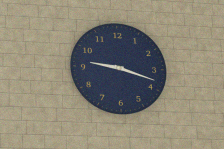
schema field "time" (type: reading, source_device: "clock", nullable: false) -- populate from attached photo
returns 9:18
